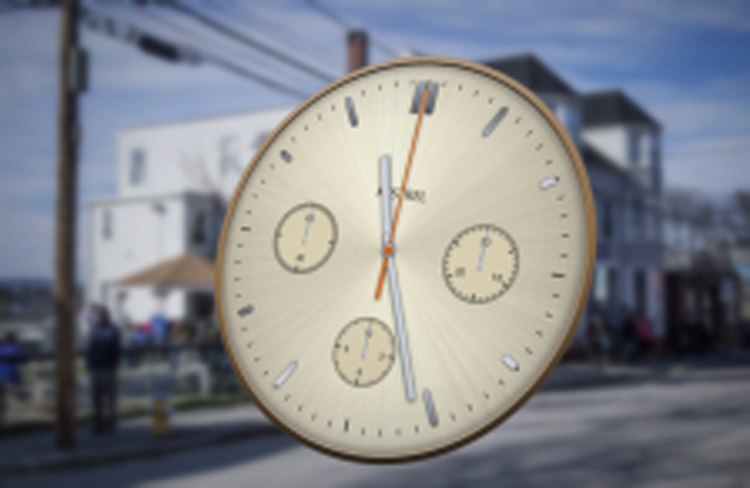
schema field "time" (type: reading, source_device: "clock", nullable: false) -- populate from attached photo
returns 11:26
